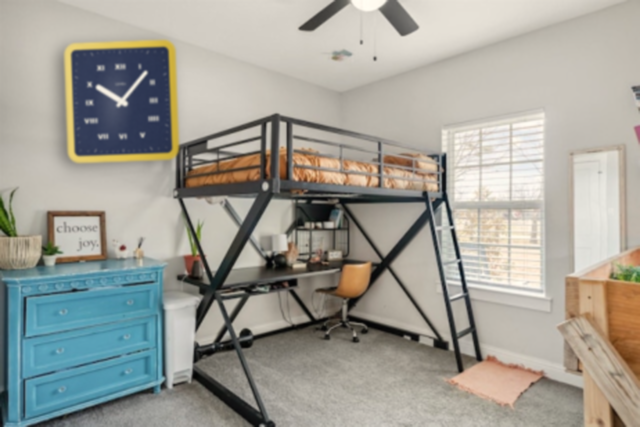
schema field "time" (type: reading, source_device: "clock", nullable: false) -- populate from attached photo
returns 10:07
